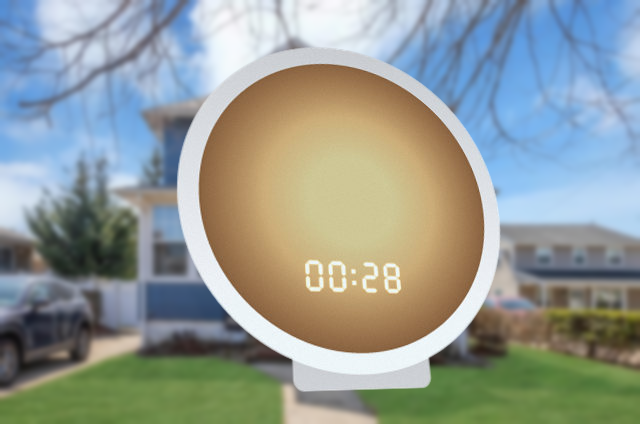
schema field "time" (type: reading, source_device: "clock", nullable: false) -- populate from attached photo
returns 0:28
